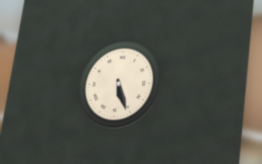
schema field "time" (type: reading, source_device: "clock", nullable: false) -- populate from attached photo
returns 5:26
